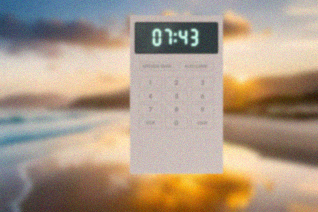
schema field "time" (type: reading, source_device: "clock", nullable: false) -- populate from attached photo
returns 7:43
